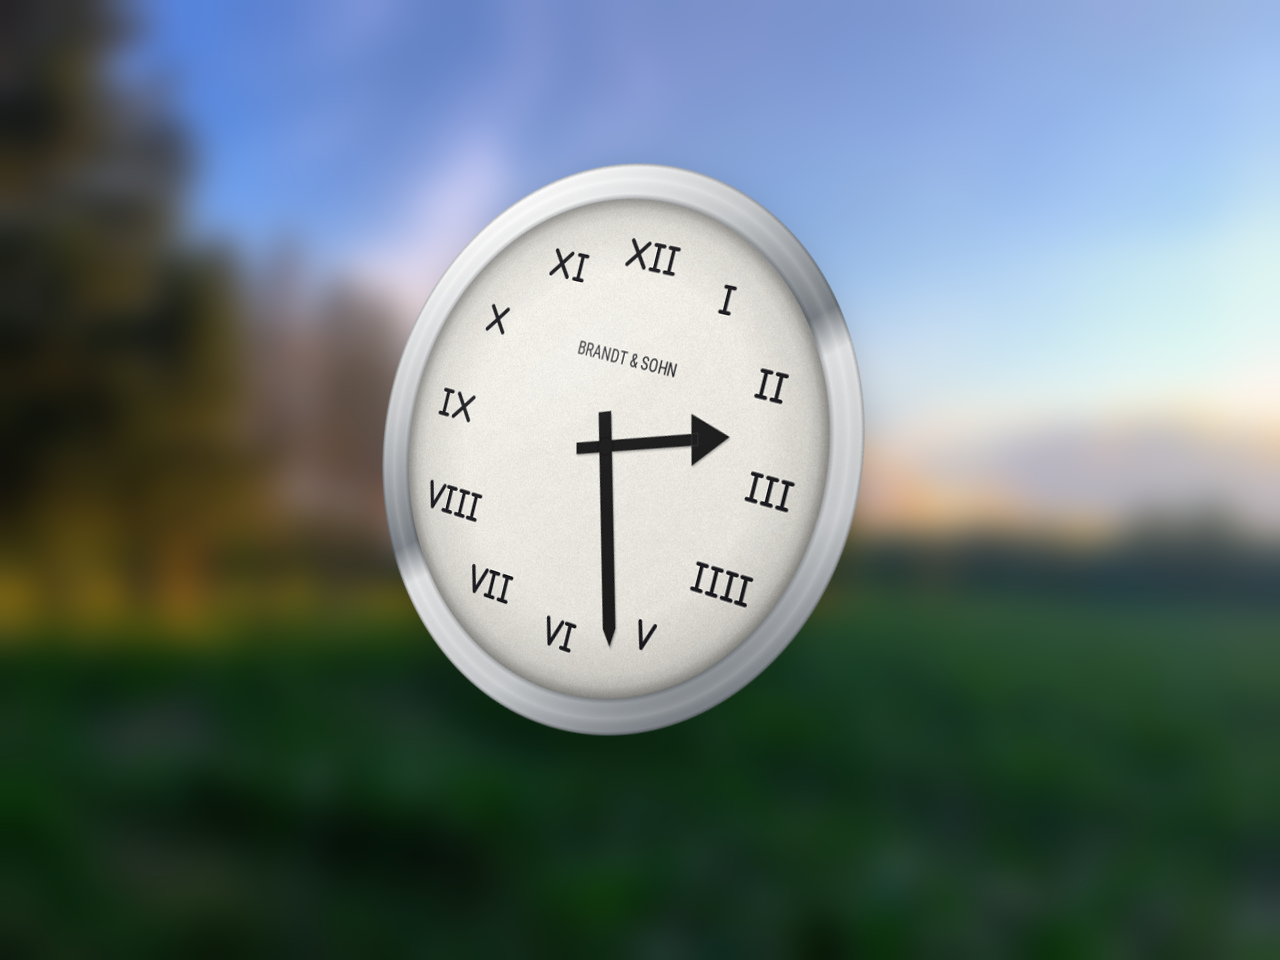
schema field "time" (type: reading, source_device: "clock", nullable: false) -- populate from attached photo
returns 2:27
